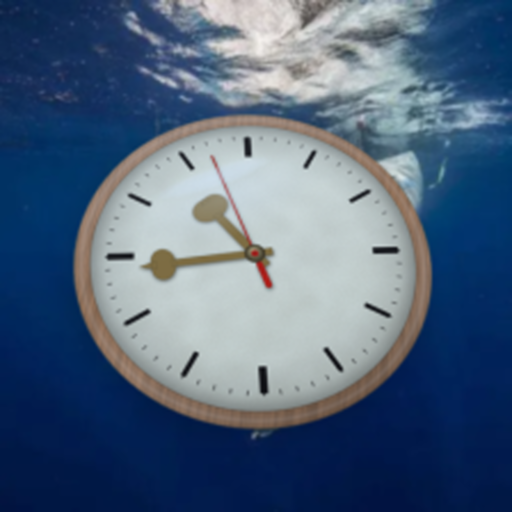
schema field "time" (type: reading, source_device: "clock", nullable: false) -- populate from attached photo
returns 10:43:57
